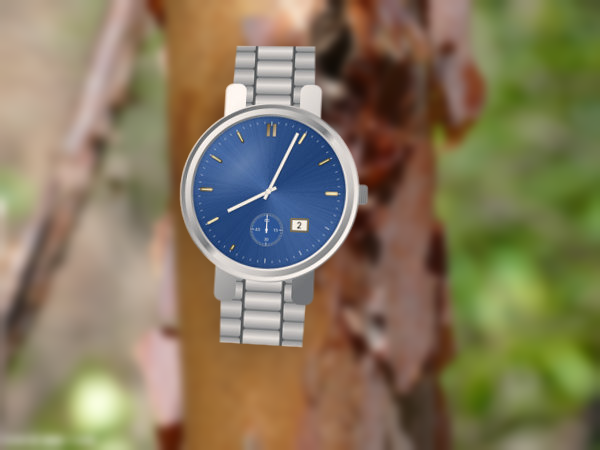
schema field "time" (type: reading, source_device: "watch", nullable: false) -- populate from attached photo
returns 8:04
